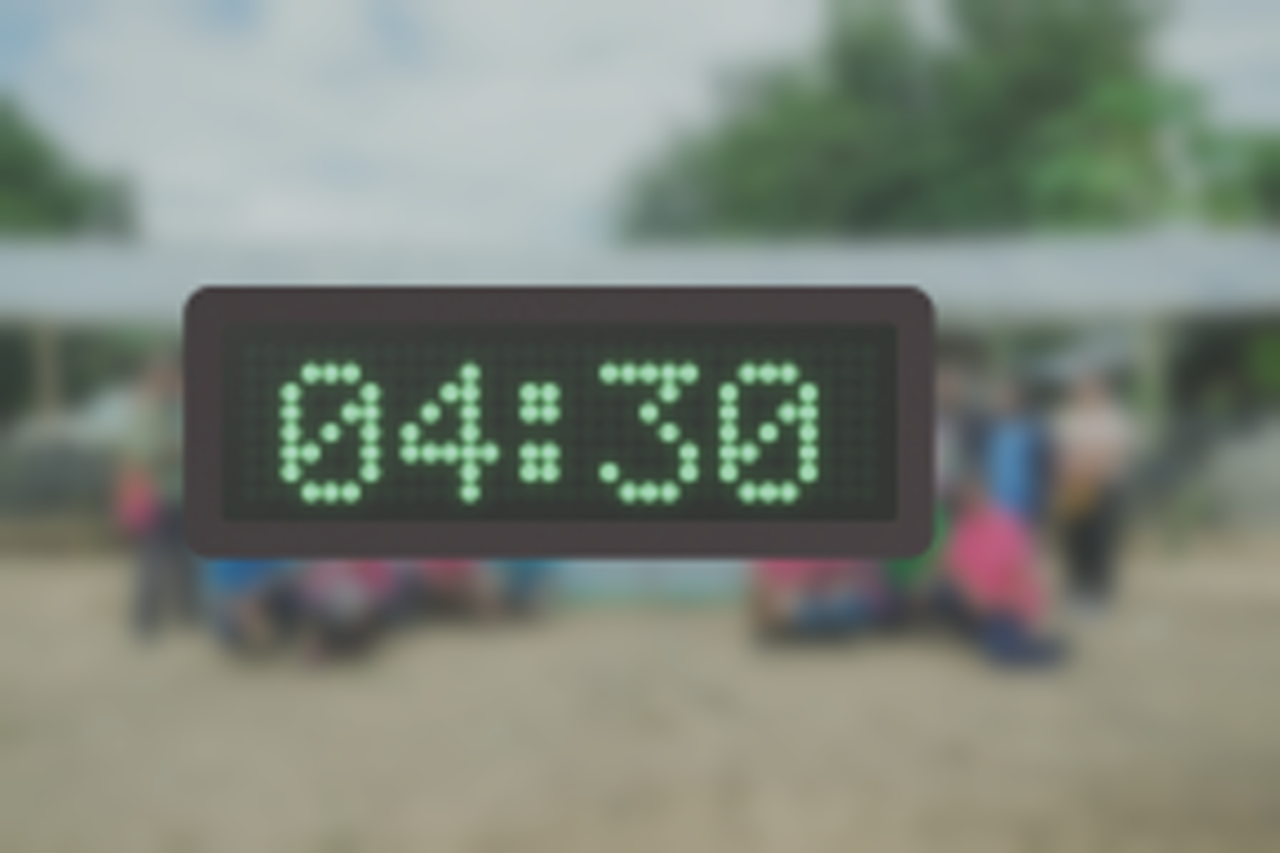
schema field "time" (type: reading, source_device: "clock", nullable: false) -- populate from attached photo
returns 4:30
